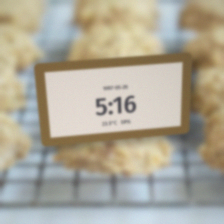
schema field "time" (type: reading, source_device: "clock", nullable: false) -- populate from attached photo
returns 5:16
